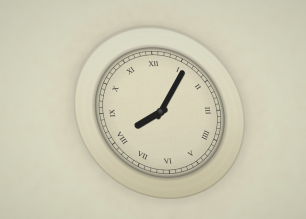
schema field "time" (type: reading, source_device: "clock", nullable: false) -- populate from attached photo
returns 8:06
